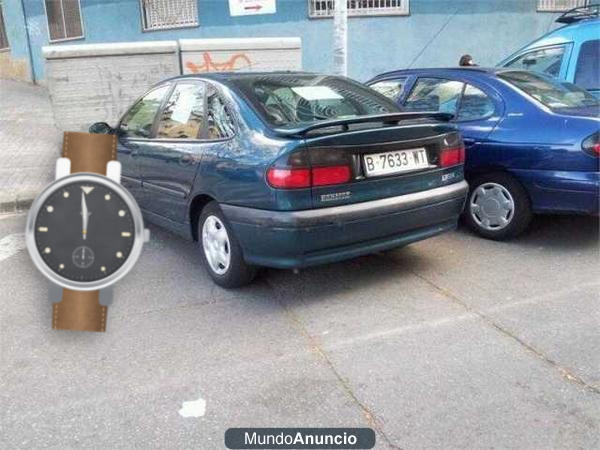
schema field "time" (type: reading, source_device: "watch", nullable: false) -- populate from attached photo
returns 11:59
